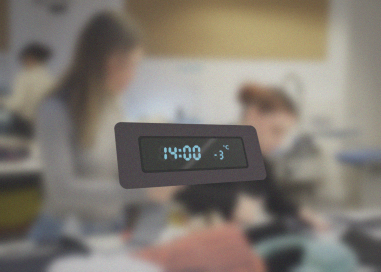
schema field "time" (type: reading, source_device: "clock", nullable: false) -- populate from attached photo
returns 14:00
